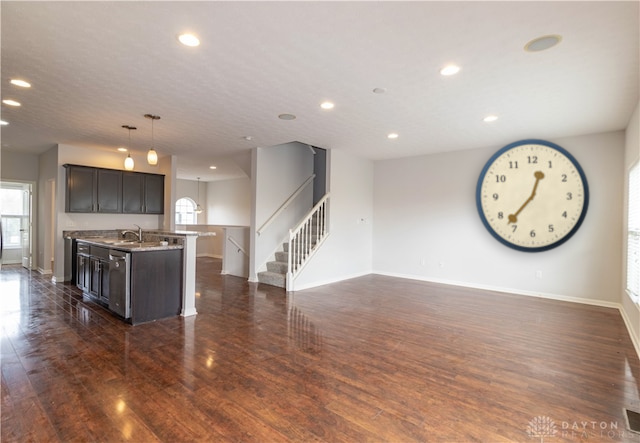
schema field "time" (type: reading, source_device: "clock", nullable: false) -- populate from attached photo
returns 12:37
